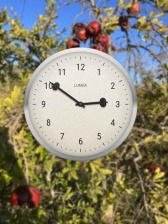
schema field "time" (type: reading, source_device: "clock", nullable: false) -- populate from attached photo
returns 2:51
